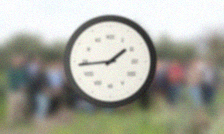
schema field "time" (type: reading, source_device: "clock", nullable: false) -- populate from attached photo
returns 1:44
